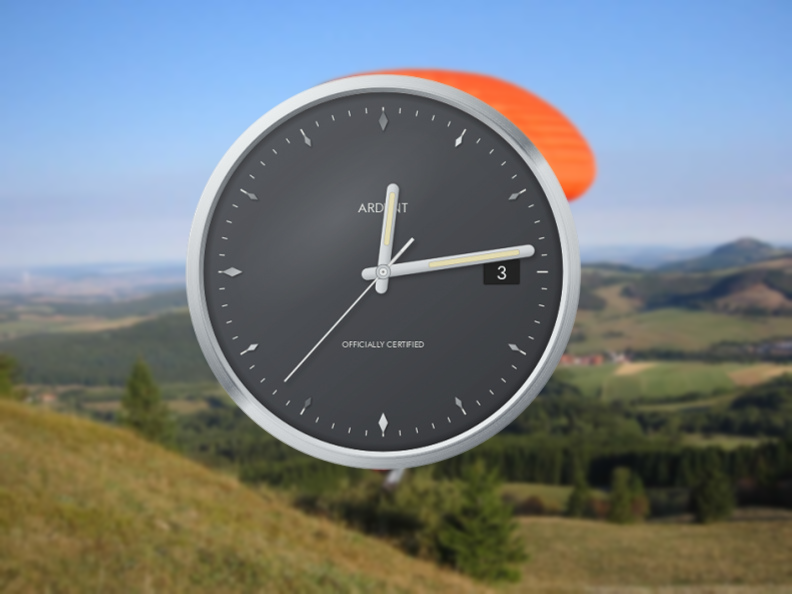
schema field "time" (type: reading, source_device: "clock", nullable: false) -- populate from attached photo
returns 12:13:37
